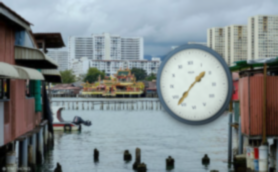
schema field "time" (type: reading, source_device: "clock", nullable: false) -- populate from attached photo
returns 1:37
